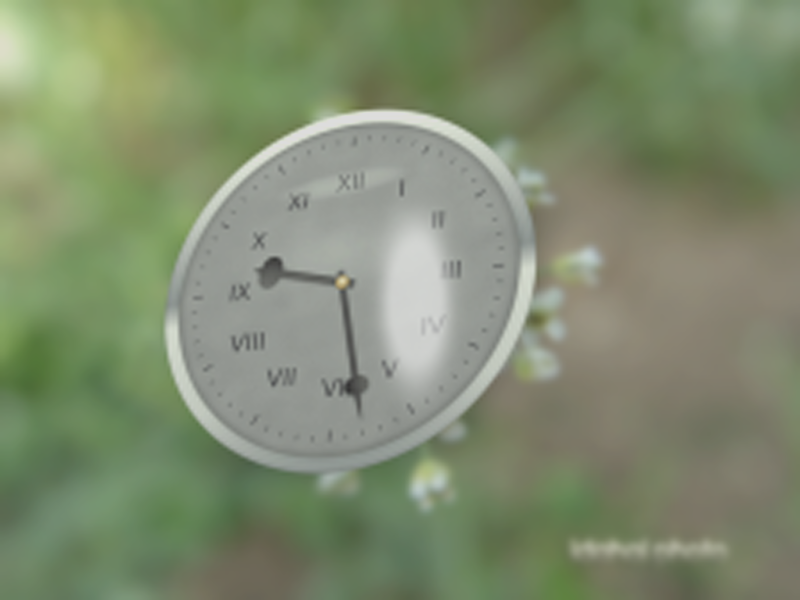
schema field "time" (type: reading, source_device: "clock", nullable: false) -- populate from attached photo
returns 9:28
